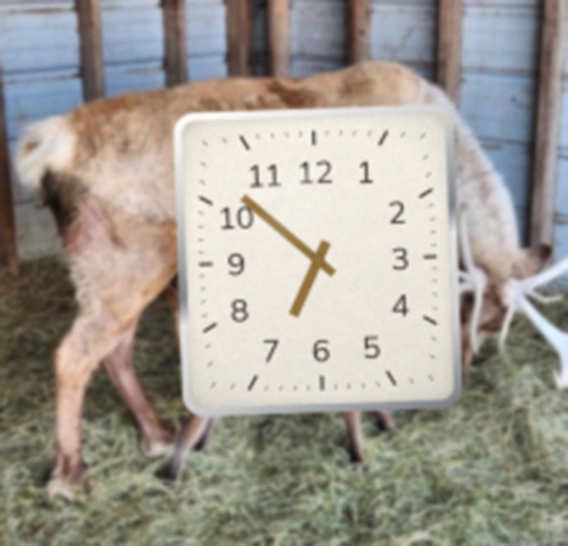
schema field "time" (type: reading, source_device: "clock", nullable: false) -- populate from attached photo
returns 6:52
